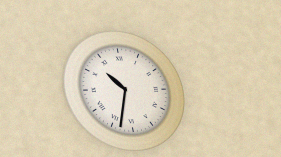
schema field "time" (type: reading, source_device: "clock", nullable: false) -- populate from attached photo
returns 10:33
